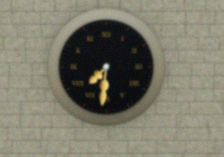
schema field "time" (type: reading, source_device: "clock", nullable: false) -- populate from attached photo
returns 7:31
